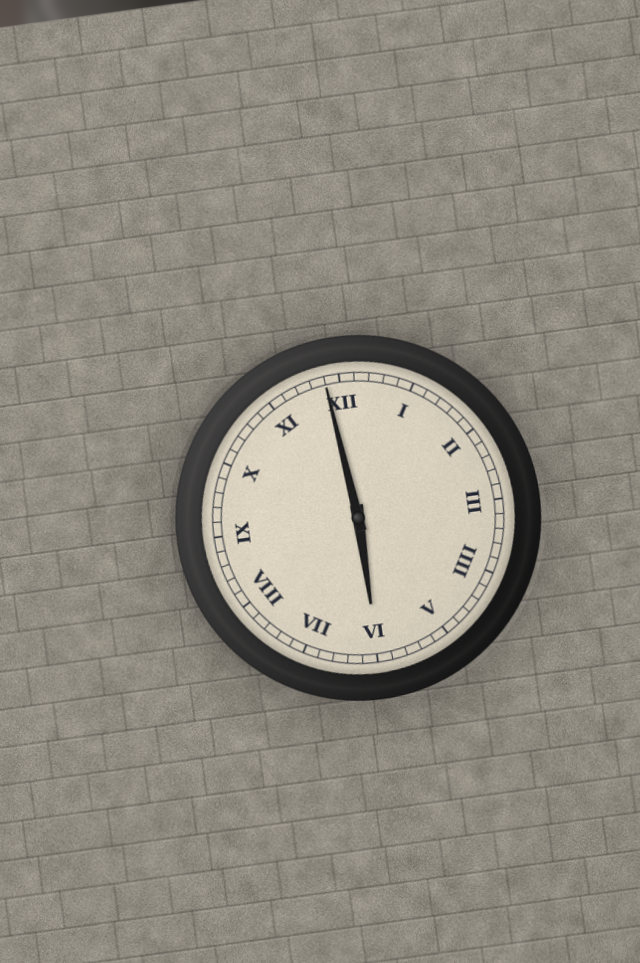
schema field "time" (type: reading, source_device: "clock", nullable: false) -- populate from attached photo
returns 5:59
